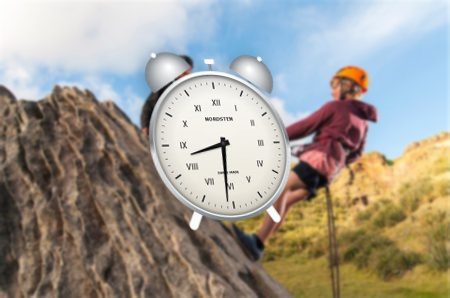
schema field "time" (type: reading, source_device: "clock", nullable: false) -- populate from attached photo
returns 8:31
